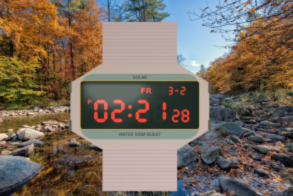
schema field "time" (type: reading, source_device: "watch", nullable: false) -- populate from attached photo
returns 2:21:28
